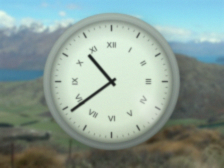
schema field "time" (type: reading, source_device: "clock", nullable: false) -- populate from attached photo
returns 10:39
